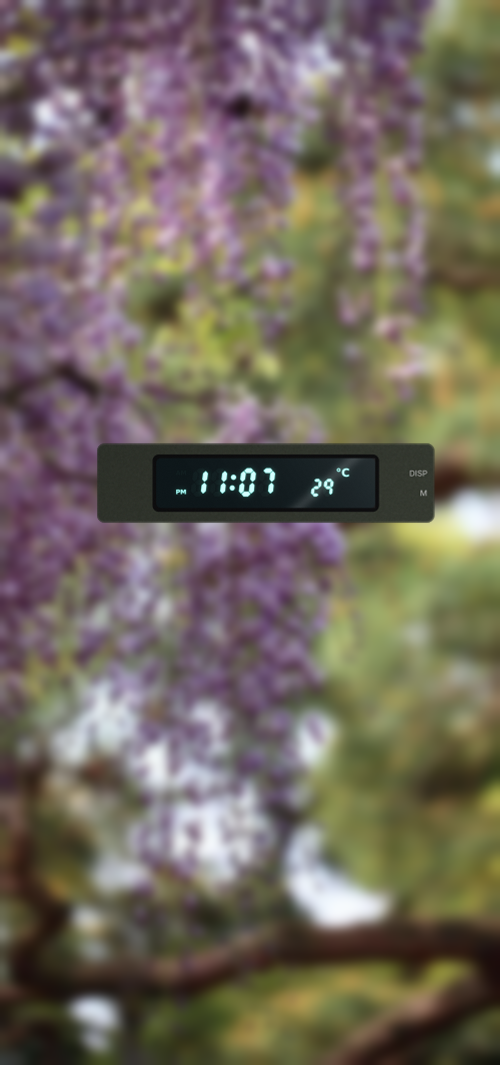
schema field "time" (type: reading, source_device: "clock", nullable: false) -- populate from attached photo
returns 11:07
